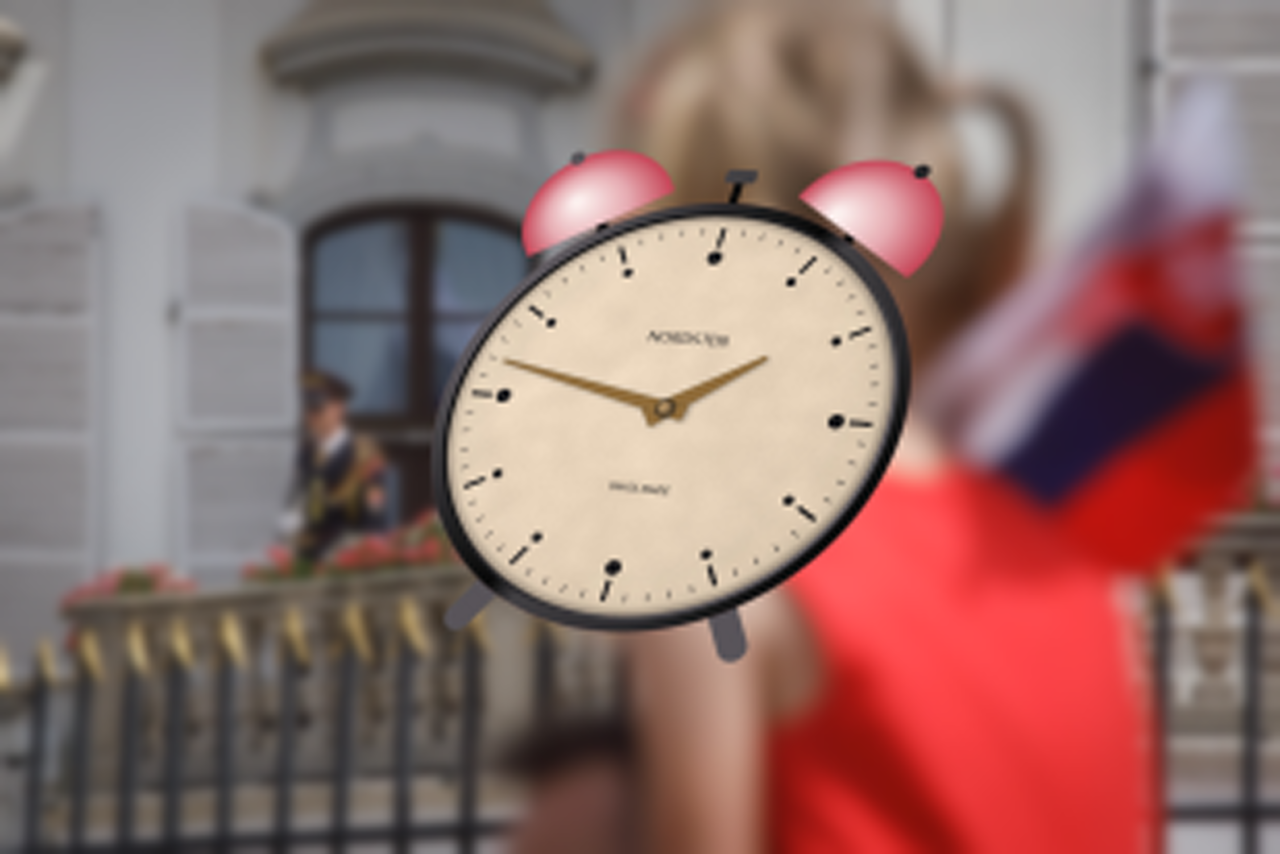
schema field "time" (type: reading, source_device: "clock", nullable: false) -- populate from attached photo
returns 1:47
